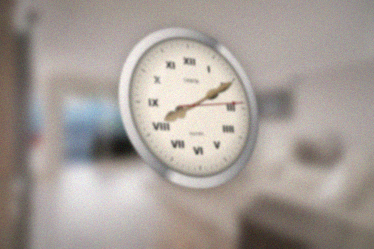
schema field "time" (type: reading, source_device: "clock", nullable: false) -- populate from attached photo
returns 8:10:14
